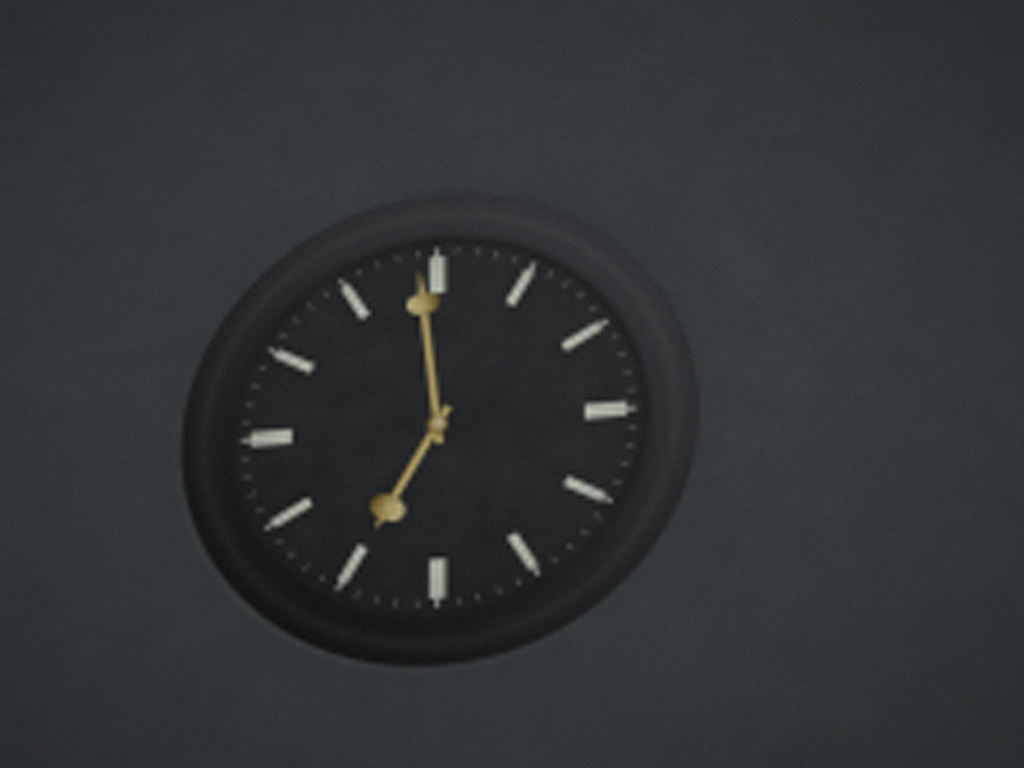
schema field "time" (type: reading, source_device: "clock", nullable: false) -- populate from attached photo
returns 6:59
